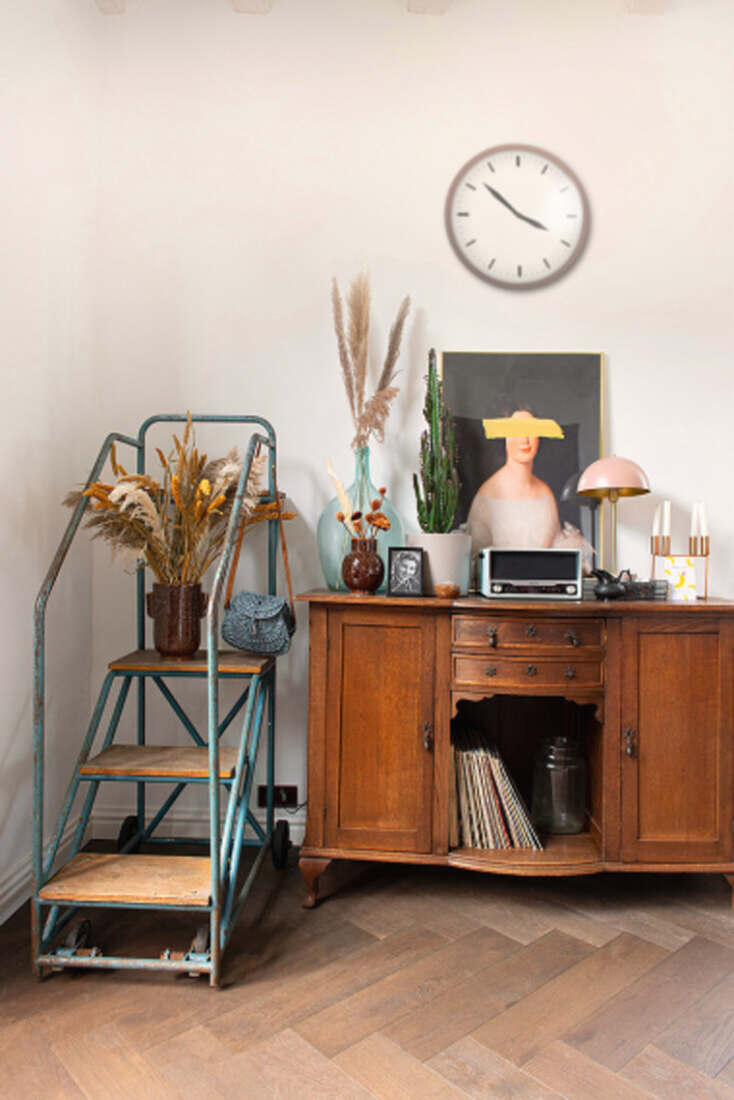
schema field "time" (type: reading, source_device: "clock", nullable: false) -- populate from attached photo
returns 3:52
